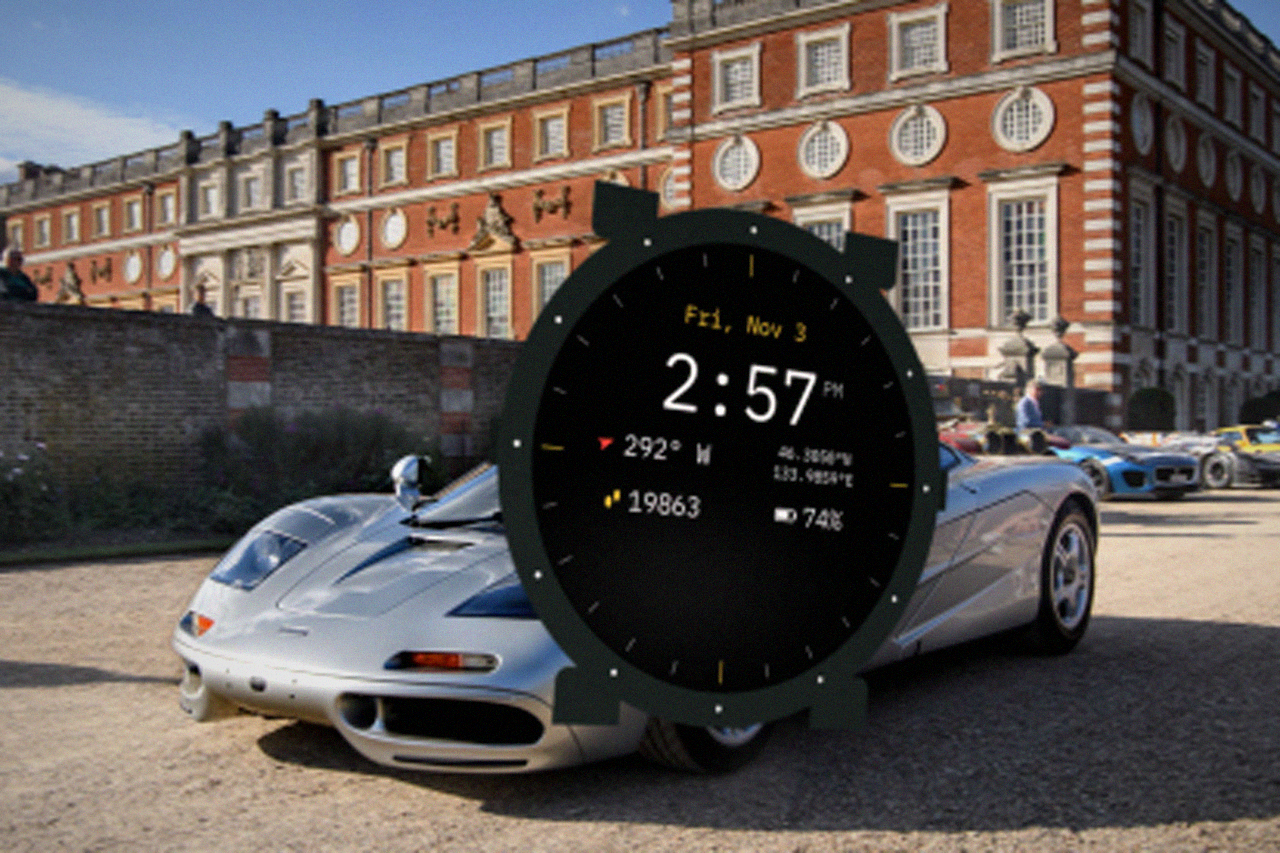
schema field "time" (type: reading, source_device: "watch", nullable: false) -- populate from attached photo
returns 2:57
